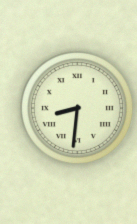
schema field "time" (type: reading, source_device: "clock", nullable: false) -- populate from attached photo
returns 8:31
